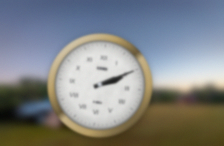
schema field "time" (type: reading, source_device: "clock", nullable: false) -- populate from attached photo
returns 2:10
